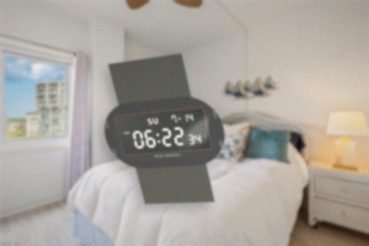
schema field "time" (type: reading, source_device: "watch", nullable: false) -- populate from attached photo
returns 6:22
